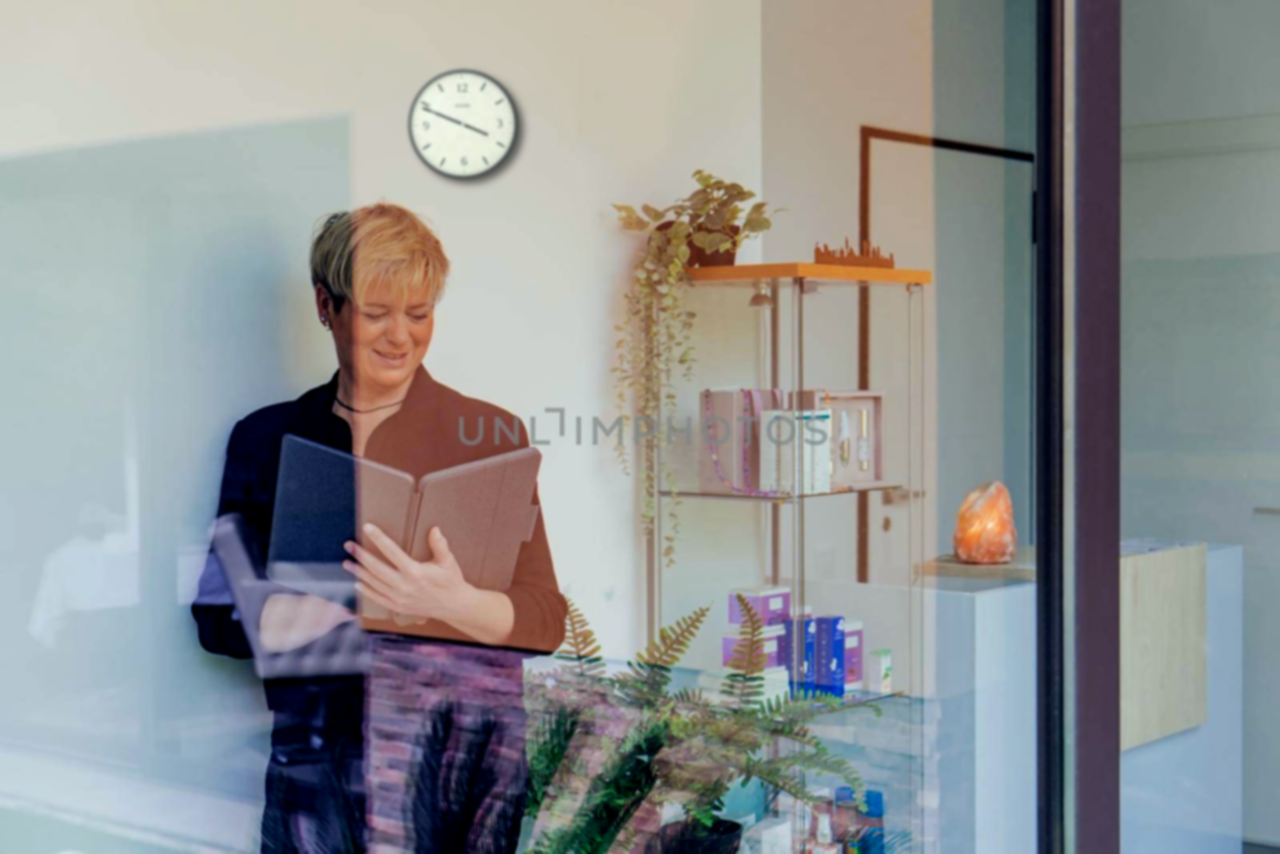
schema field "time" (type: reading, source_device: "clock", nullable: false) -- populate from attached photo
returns 3:49
